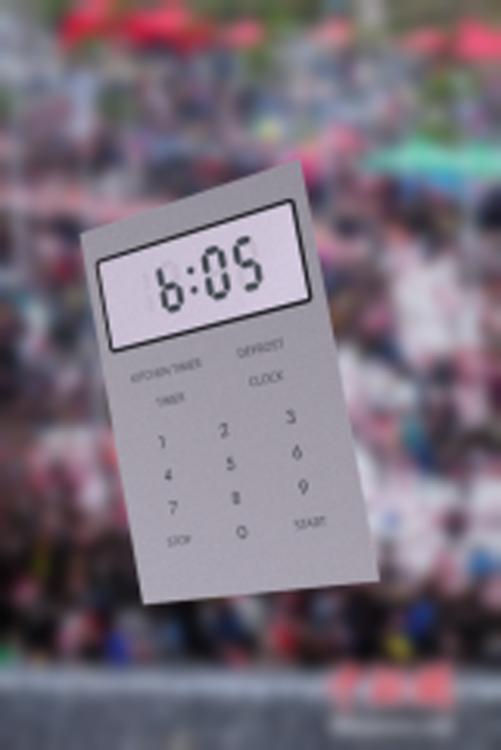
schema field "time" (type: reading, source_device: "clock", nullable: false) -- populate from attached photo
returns 6:05
